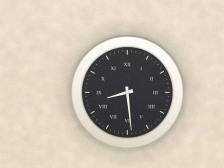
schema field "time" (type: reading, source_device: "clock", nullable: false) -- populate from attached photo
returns 8:29
